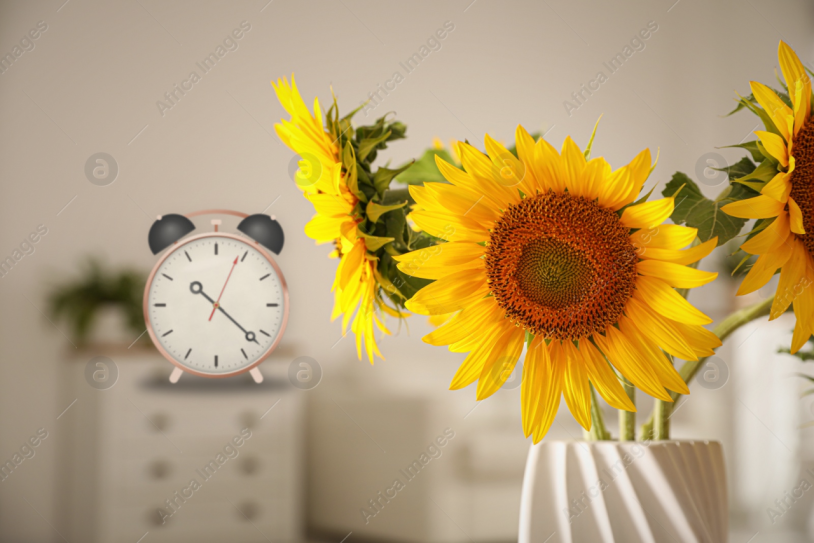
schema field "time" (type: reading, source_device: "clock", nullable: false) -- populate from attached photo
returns 10:22:04
